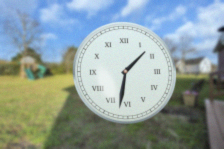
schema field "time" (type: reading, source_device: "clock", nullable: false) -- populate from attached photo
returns 1:32
